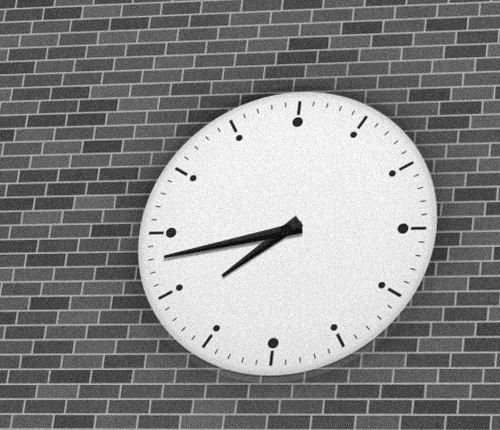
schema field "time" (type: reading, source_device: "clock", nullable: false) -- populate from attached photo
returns 7:43
